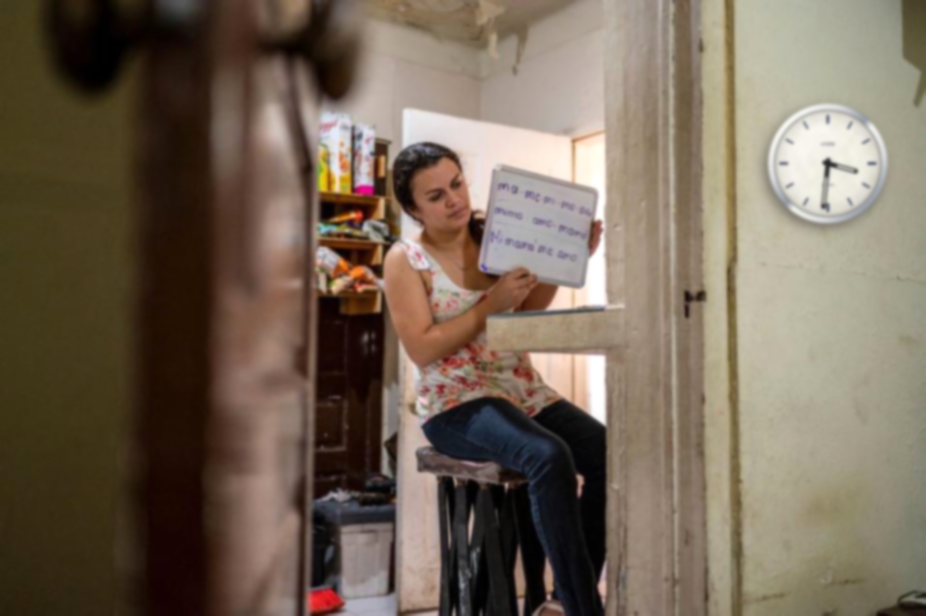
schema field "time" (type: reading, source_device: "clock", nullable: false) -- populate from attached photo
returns 3:31
